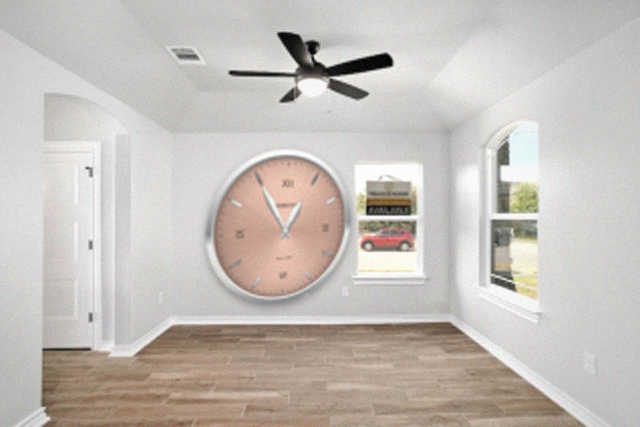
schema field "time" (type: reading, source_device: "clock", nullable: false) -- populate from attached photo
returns 12:55
